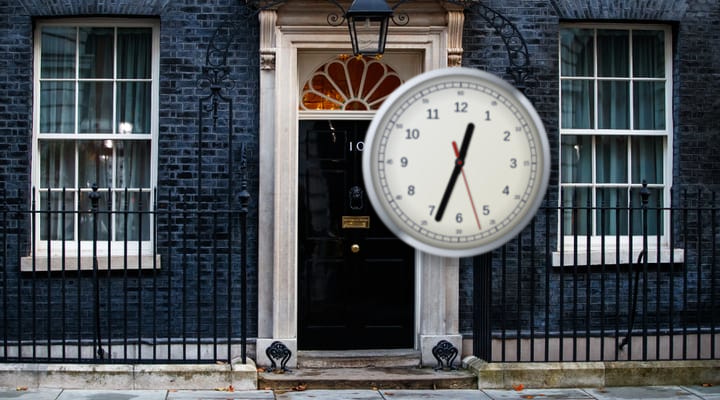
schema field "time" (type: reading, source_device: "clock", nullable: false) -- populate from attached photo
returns 12:33:27
